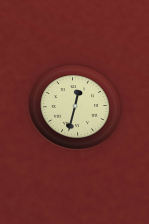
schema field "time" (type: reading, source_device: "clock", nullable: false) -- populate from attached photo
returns 12:33
